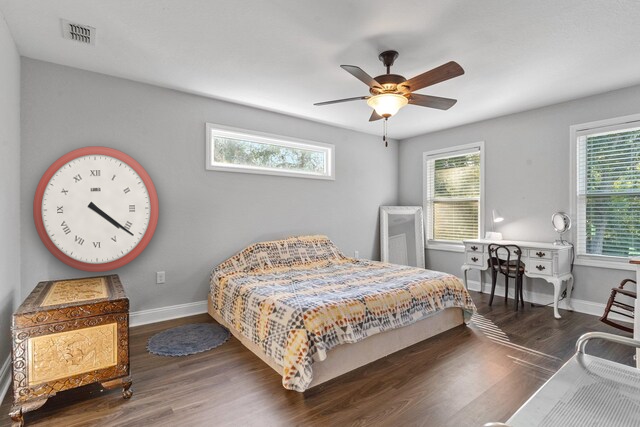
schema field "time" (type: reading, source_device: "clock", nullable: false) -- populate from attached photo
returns 4:21
